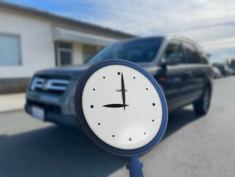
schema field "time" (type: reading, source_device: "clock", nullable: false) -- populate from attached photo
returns 9:01
